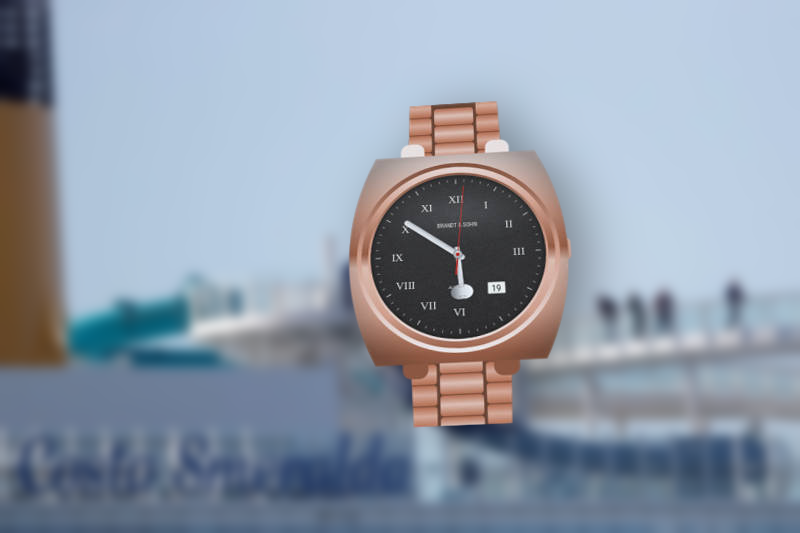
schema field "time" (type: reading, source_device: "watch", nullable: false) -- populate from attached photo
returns 5:51:01
